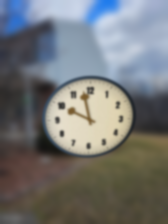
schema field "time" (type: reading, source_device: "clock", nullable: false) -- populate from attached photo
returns 9:58
